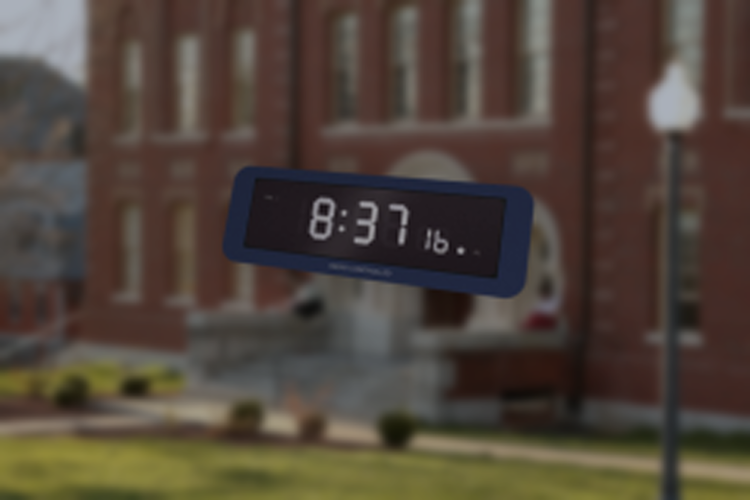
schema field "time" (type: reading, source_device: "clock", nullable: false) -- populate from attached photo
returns 8:37:16
